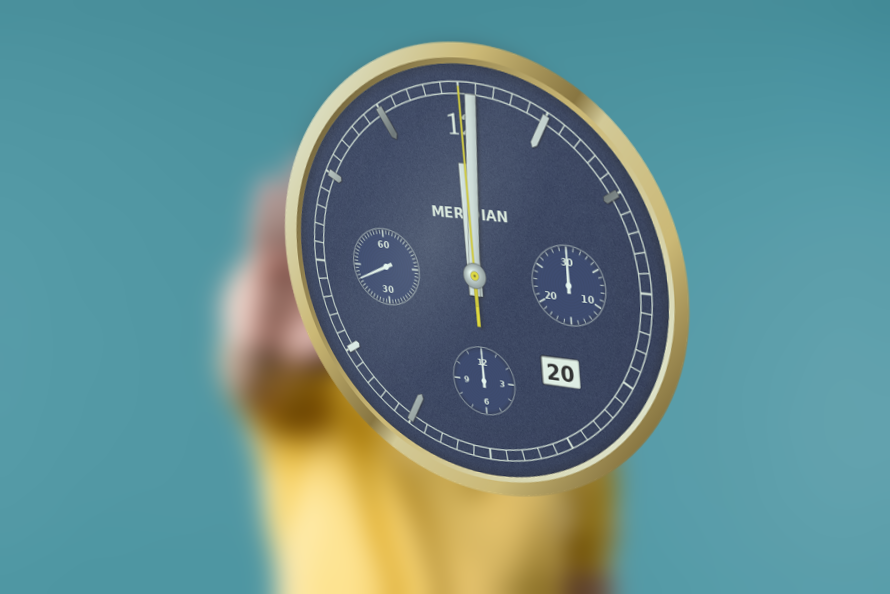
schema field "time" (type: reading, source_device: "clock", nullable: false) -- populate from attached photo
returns 12:00:41
